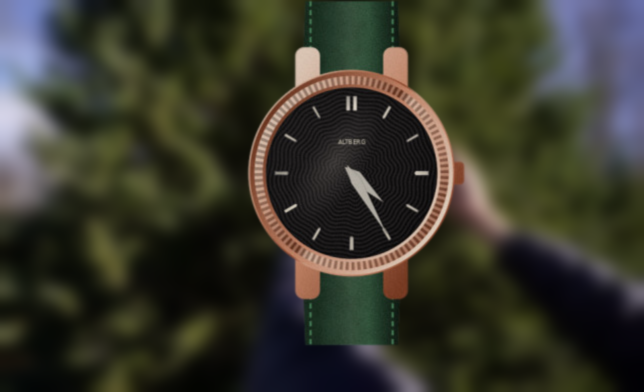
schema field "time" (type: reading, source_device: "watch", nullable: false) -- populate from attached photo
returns 4:25
